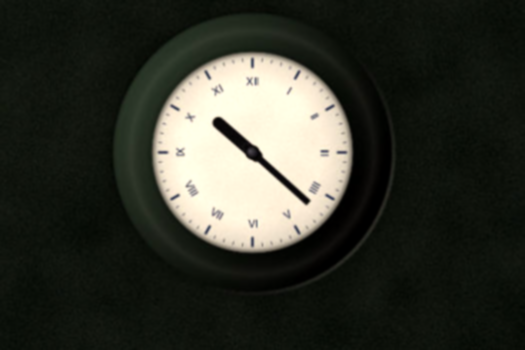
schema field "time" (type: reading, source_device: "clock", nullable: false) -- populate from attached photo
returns 10:22
